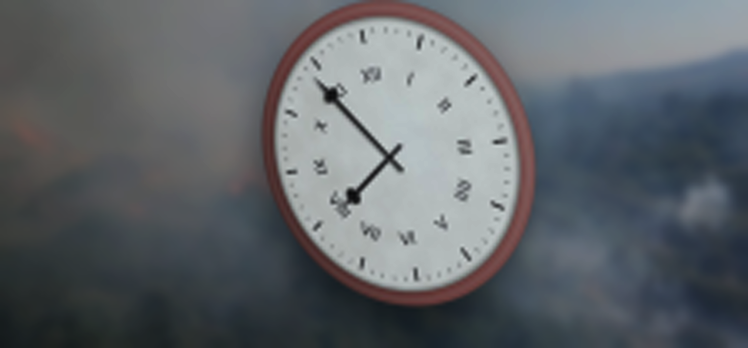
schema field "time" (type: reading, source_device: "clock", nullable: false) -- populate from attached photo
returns 7:54
